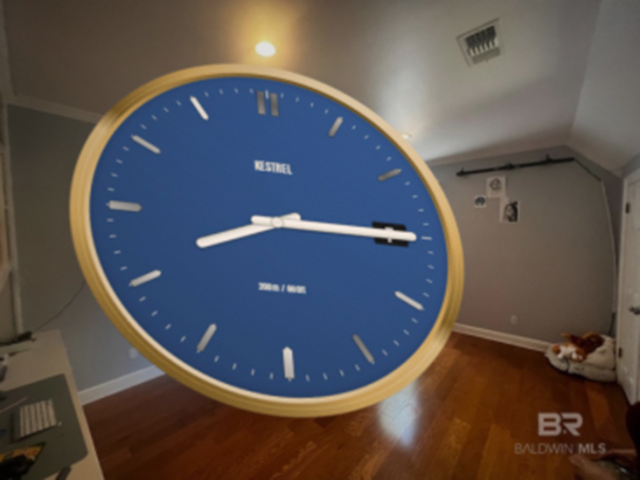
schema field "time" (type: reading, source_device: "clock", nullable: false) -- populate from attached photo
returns 8:15
